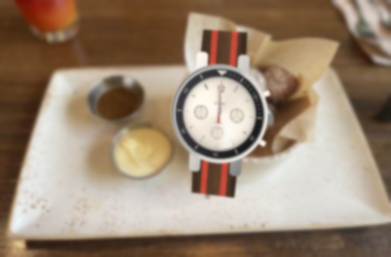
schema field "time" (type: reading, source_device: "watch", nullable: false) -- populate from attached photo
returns 11:59
